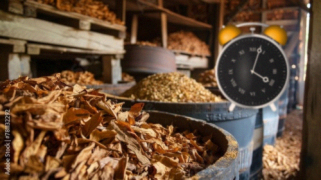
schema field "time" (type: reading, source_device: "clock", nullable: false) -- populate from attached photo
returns 4:03
